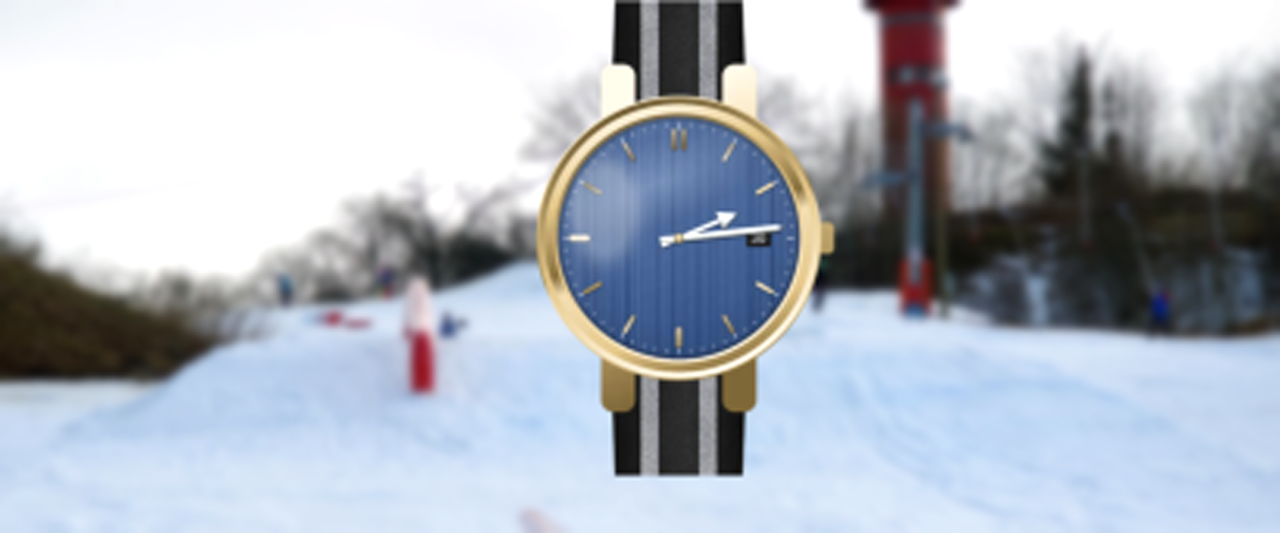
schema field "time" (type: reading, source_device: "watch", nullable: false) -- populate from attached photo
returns 2:14
